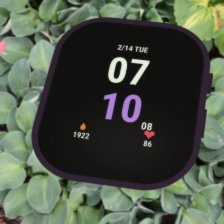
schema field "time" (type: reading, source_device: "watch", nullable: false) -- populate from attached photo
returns 7:10:08
